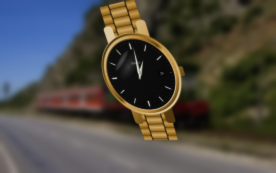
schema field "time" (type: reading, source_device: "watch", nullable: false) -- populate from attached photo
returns 1:01
